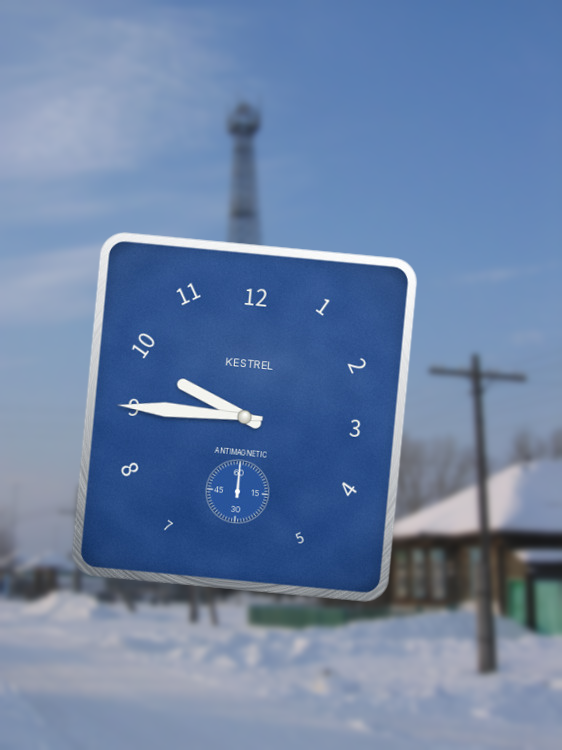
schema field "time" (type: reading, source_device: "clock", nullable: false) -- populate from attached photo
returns 9:45
